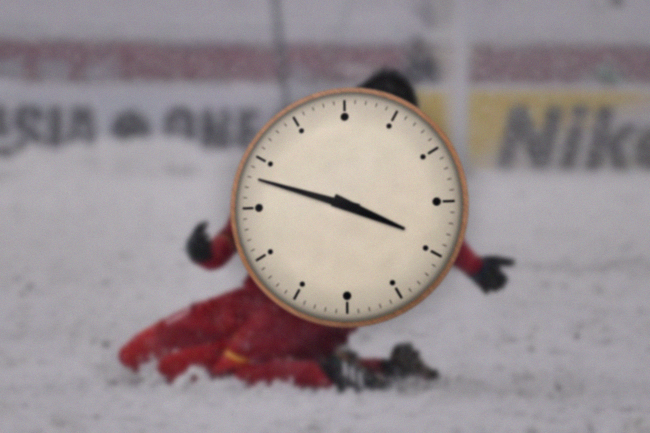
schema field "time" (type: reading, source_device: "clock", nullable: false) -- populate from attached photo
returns 3:48
